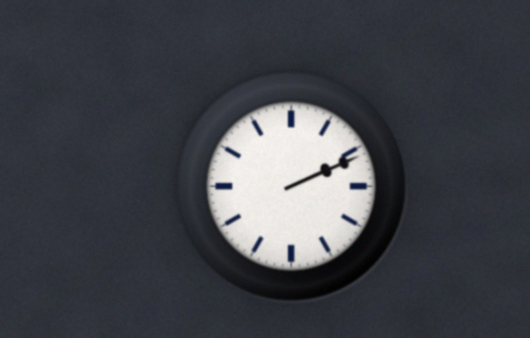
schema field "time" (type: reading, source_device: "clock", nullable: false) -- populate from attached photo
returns 2:11
